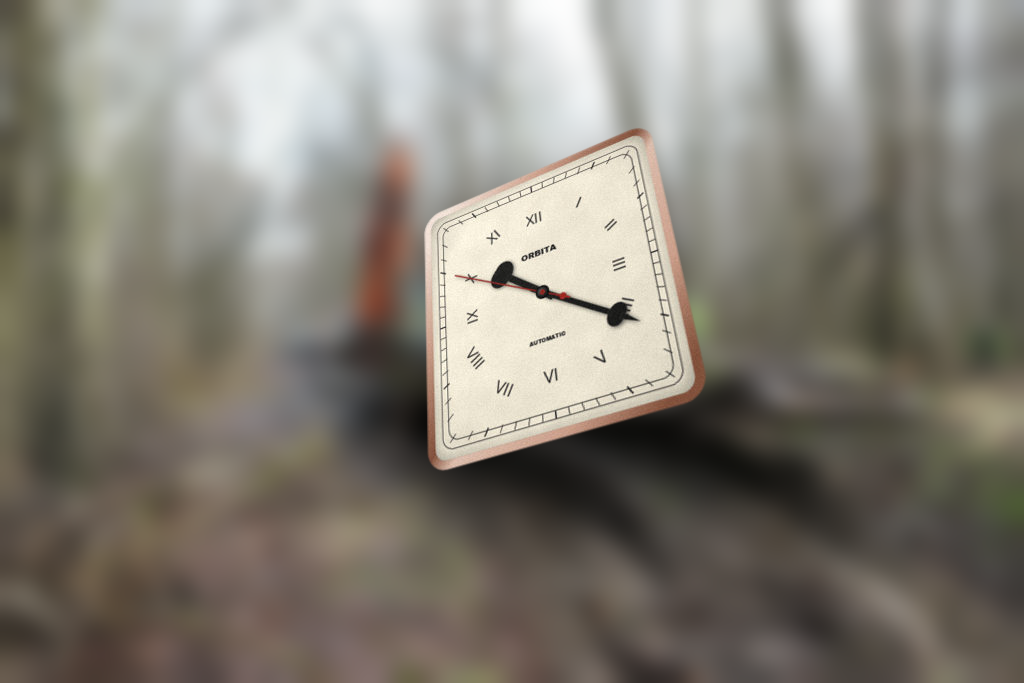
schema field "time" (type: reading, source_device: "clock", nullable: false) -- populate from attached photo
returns 10:20:50
